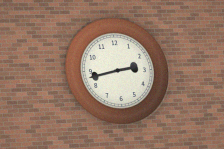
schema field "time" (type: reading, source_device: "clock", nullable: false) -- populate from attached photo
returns 2:43
